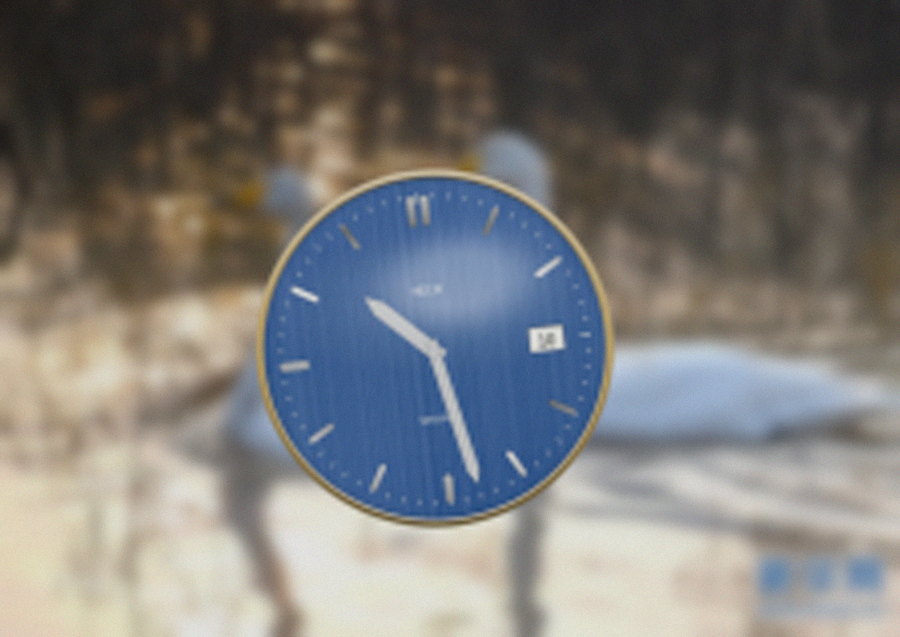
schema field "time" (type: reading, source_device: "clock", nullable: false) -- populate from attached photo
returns 10:28
